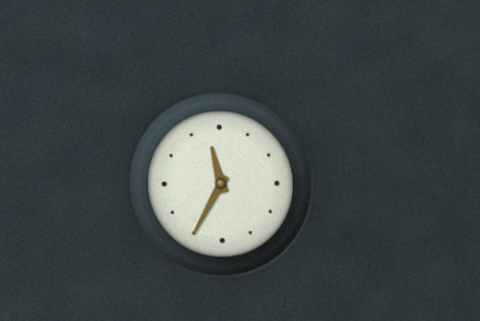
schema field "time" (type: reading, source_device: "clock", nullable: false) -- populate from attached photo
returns 11:35
